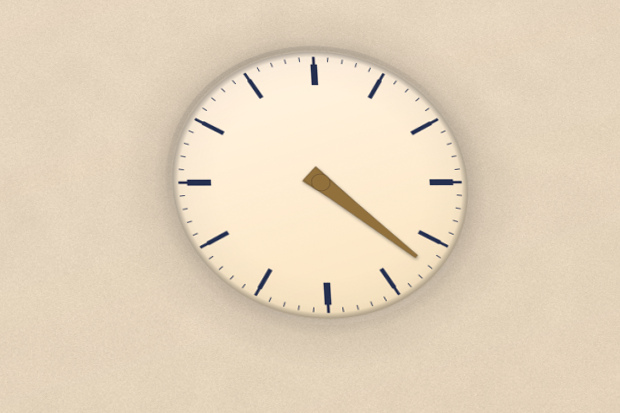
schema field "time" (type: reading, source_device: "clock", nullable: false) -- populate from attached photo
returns 4:22
